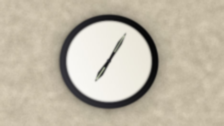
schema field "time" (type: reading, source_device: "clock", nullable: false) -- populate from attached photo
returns 7:05
